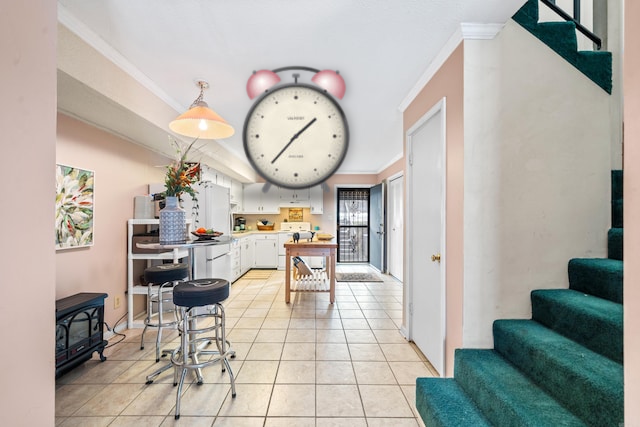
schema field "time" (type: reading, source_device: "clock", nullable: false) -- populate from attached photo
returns 1:37
